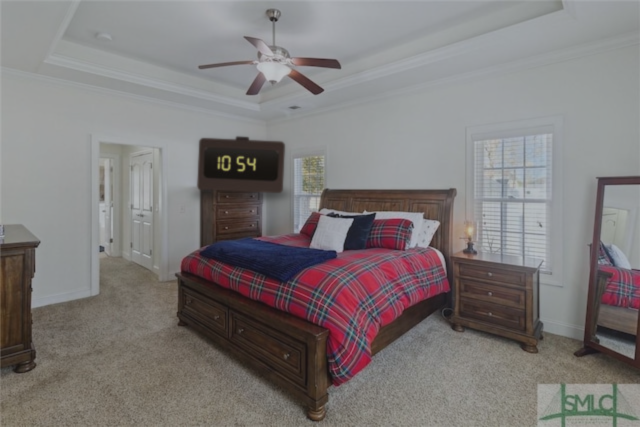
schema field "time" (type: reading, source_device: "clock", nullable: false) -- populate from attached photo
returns 10:54
